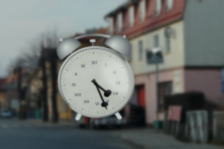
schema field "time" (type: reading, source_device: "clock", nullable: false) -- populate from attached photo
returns 4:27
